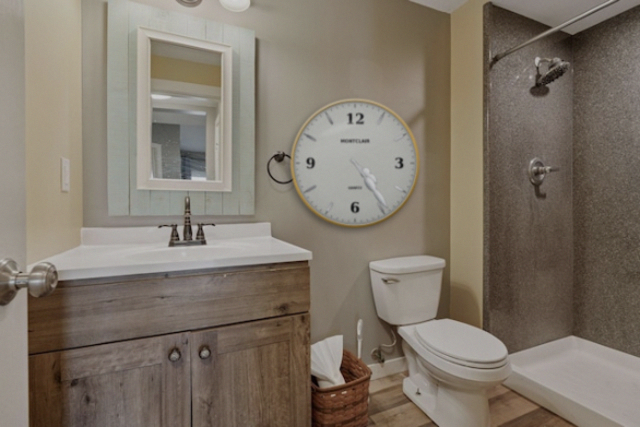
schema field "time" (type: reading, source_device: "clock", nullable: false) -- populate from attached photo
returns 4:24
